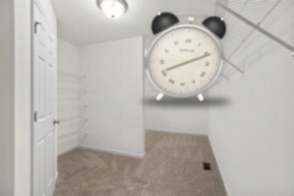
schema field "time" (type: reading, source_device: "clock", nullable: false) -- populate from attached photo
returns 8:11
